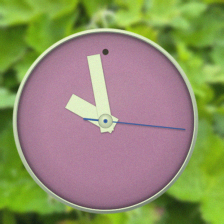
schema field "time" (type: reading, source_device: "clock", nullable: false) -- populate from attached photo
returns 9:58:16
